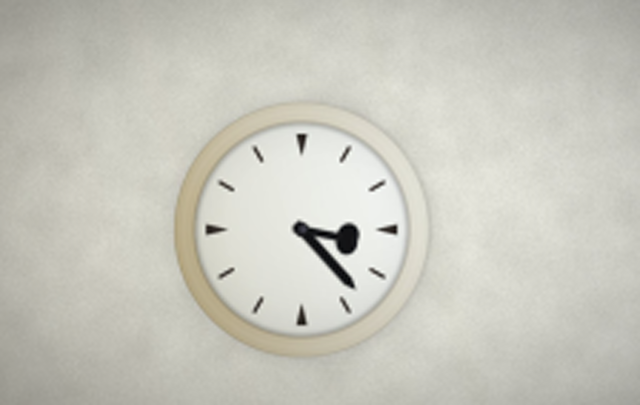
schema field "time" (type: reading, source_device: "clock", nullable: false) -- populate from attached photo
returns 3:23
